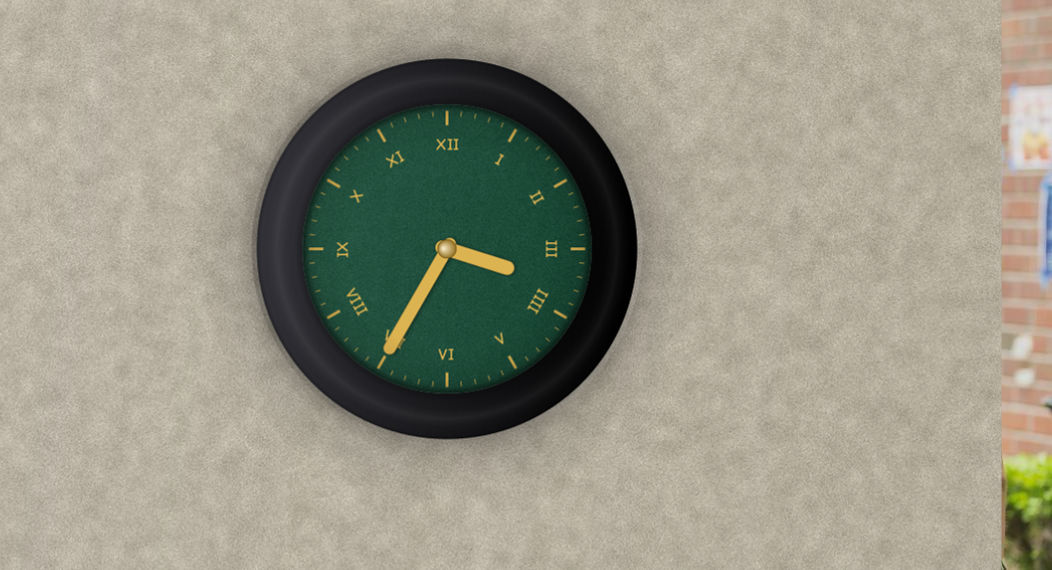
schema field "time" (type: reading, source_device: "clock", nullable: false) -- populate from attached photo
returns 3:35
